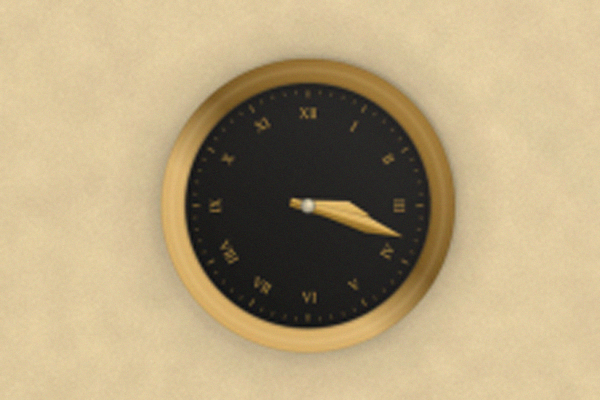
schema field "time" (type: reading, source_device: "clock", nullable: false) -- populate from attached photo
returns 3:18
